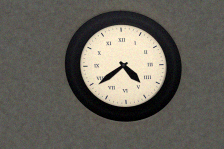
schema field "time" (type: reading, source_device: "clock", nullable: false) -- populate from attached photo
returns 4:39
